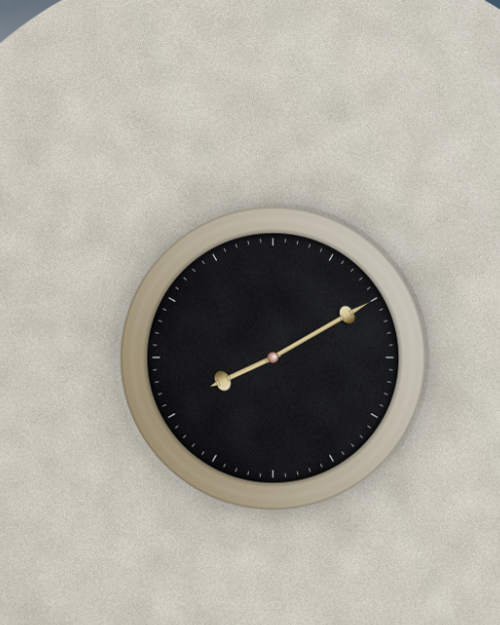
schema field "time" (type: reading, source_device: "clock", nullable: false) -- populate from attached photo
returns 8:10
